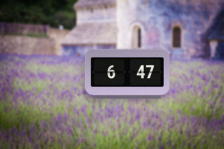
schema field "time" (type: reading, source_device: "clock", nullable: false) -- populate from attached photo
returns 6:47
